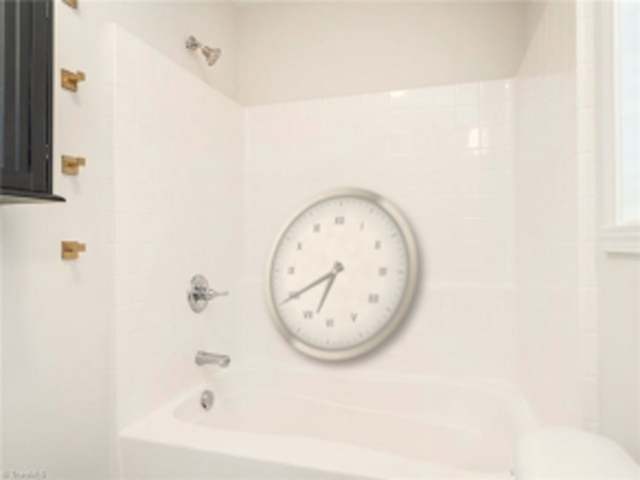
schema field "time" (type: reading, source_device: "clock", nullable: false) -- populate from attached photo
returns 6:40
